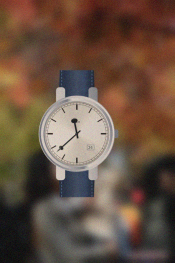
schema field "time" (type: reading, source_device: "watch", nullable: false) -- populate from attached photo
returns 11:38
